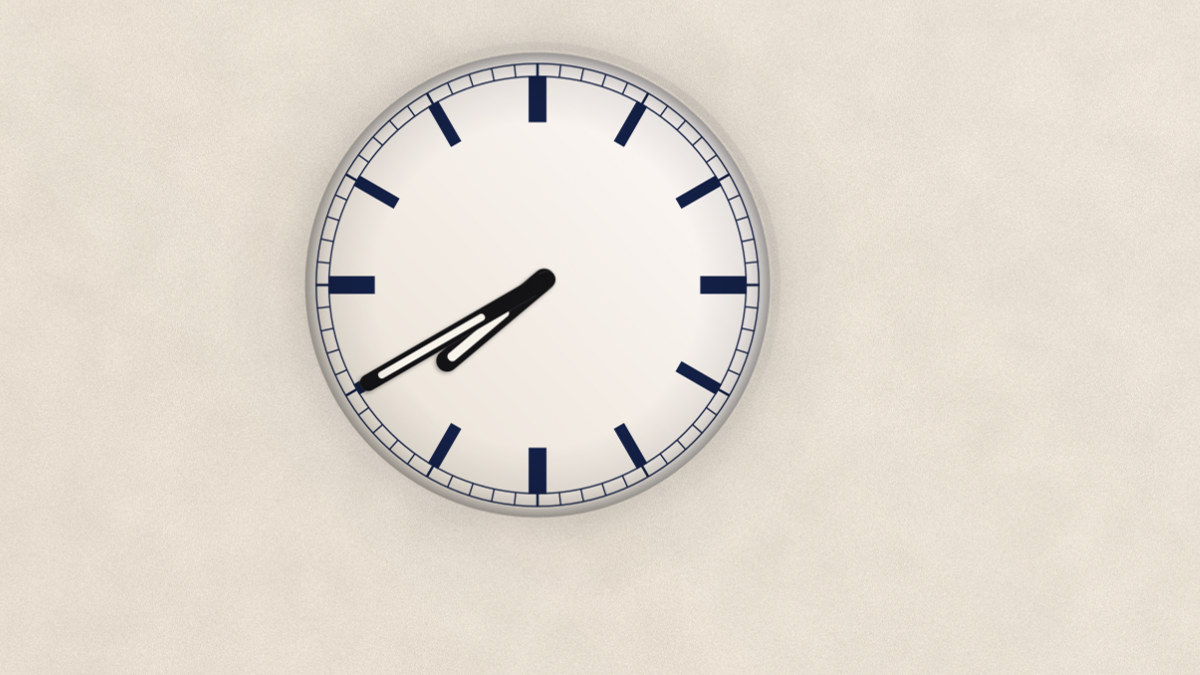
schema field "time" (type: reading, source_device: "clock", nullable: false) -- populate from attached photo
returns 7:40
